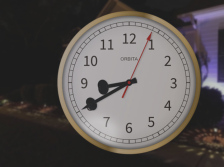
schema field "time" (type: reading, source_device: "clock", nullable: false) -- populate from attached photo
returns 8:40:04
